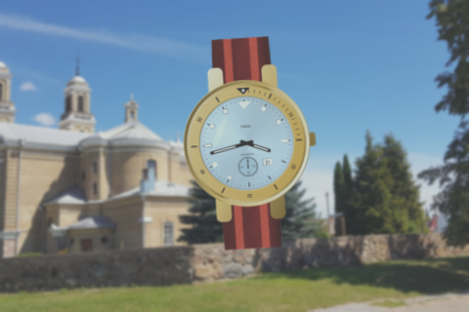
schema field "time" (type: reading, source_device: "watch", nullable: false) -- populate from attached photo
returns 3:43
